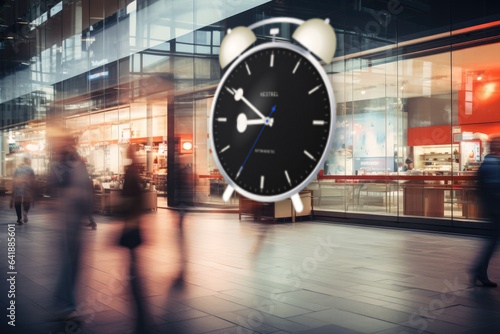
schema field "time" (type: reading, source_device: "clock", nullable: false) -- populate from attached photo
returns 8:50:35
